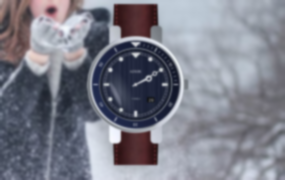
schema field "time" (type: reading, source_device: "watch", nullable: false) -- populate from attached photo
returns 2:10
